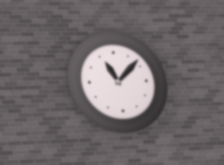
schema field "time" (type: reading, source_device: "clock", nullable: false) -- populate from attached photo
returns 11:08
